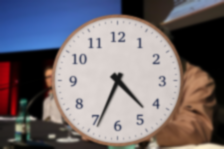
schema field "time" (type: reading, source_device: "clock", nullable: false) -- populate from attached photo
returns 4:34
